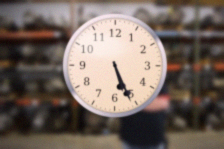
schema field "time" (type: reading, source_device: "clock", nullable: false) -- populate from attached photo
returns 5:26
